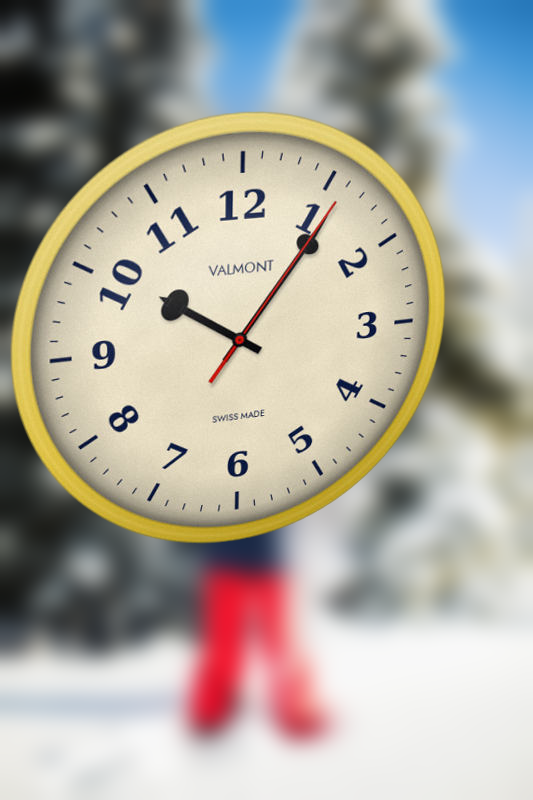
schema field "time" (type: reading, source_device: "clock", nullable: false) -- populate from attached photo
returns 10:06:06
